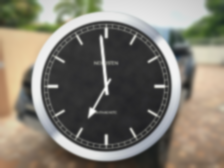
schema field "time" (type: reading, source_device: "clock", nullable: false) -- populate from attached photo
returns 6:59
